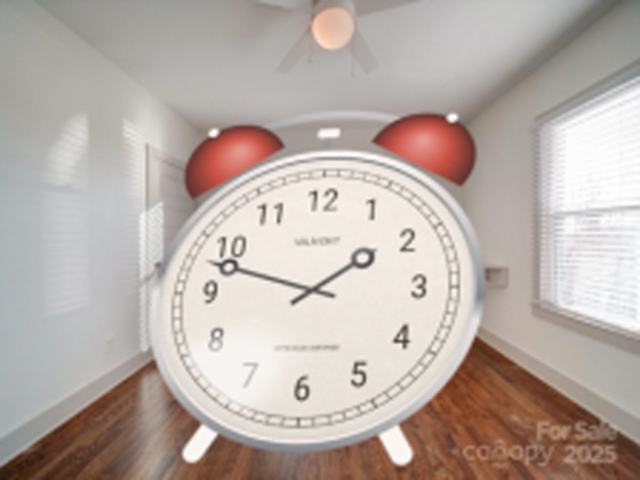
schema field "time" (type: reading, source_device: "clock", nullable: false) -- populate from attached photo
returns 1:48
